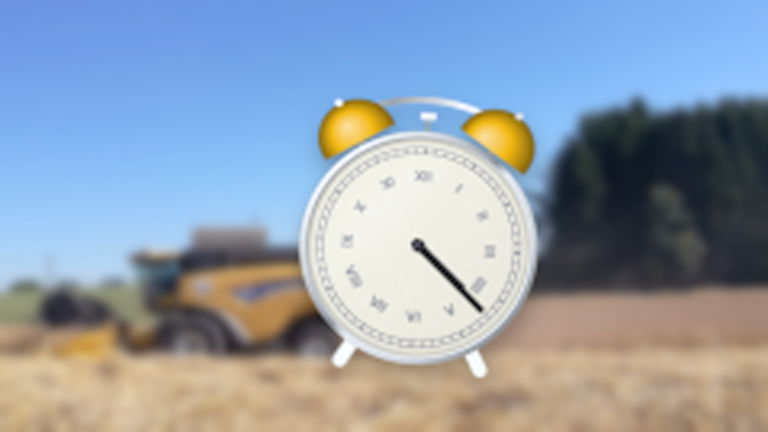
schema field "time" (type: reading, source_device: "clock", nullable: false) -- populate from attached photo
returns 4:22
